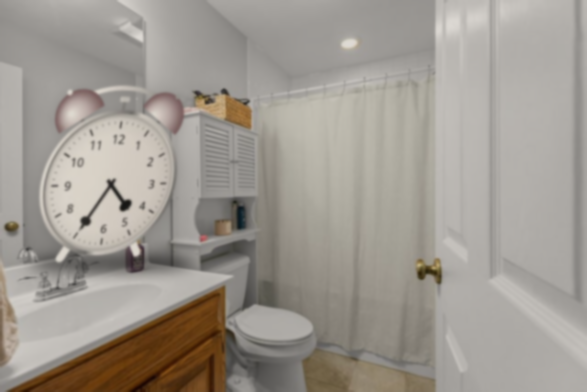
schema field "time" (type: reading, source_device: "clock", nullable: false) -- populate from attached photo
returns 4:35
